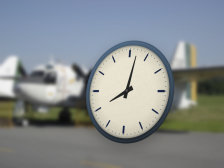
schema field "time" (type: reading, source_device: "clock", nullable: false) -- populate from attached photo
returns 8:02
